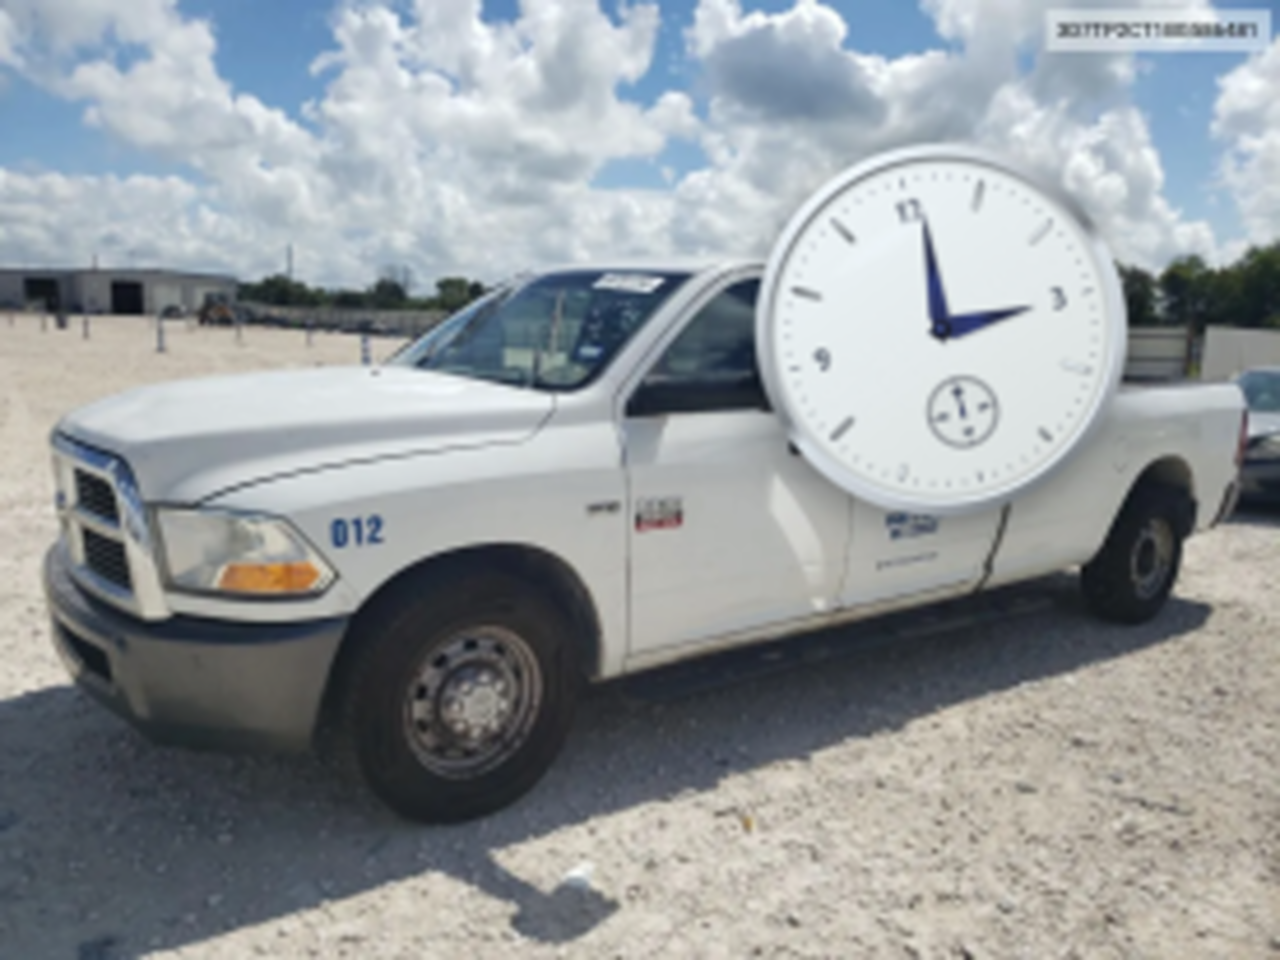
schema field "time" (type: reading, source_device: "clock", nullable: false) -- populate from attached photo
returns 3:01
